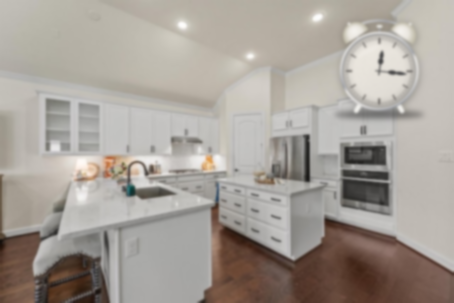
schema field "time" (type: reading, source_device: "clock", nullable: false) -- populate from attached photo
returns 12:16
